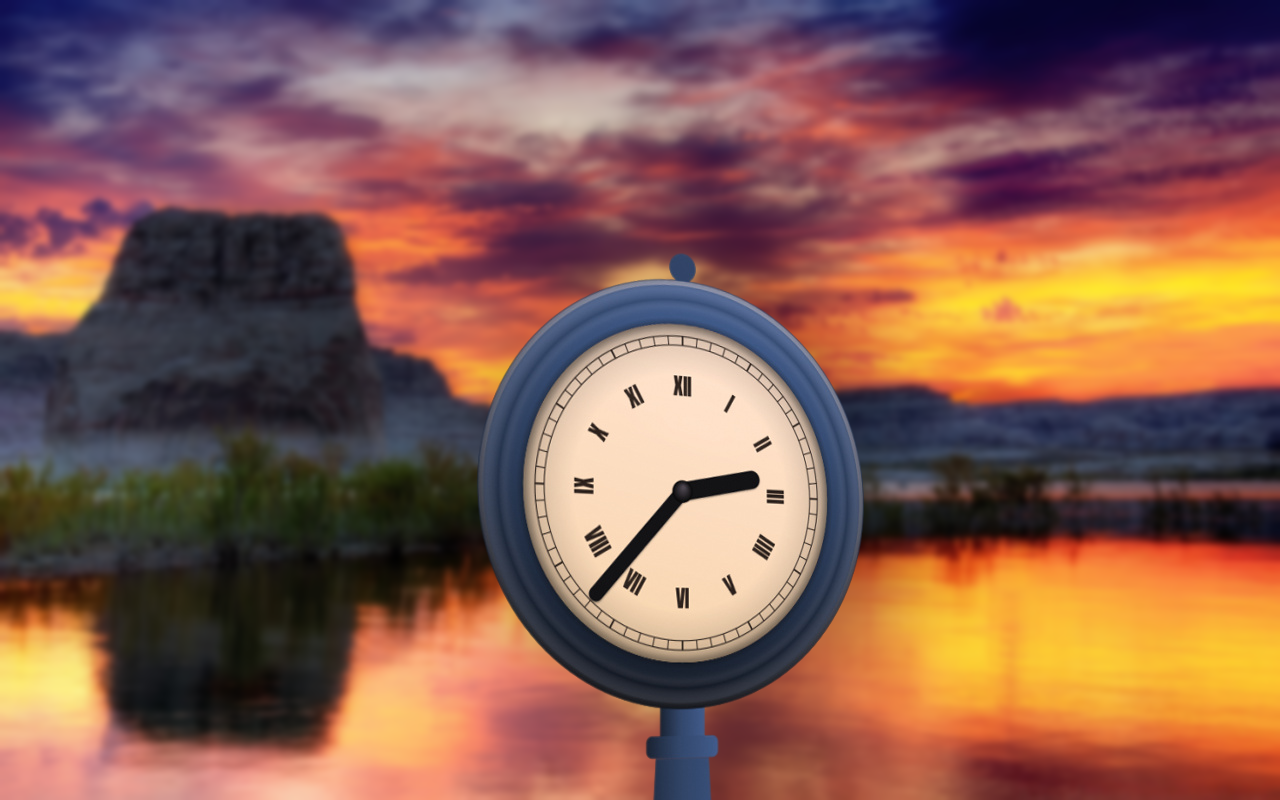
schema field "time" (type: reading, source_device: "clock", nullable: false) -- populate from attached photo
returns 2:37
